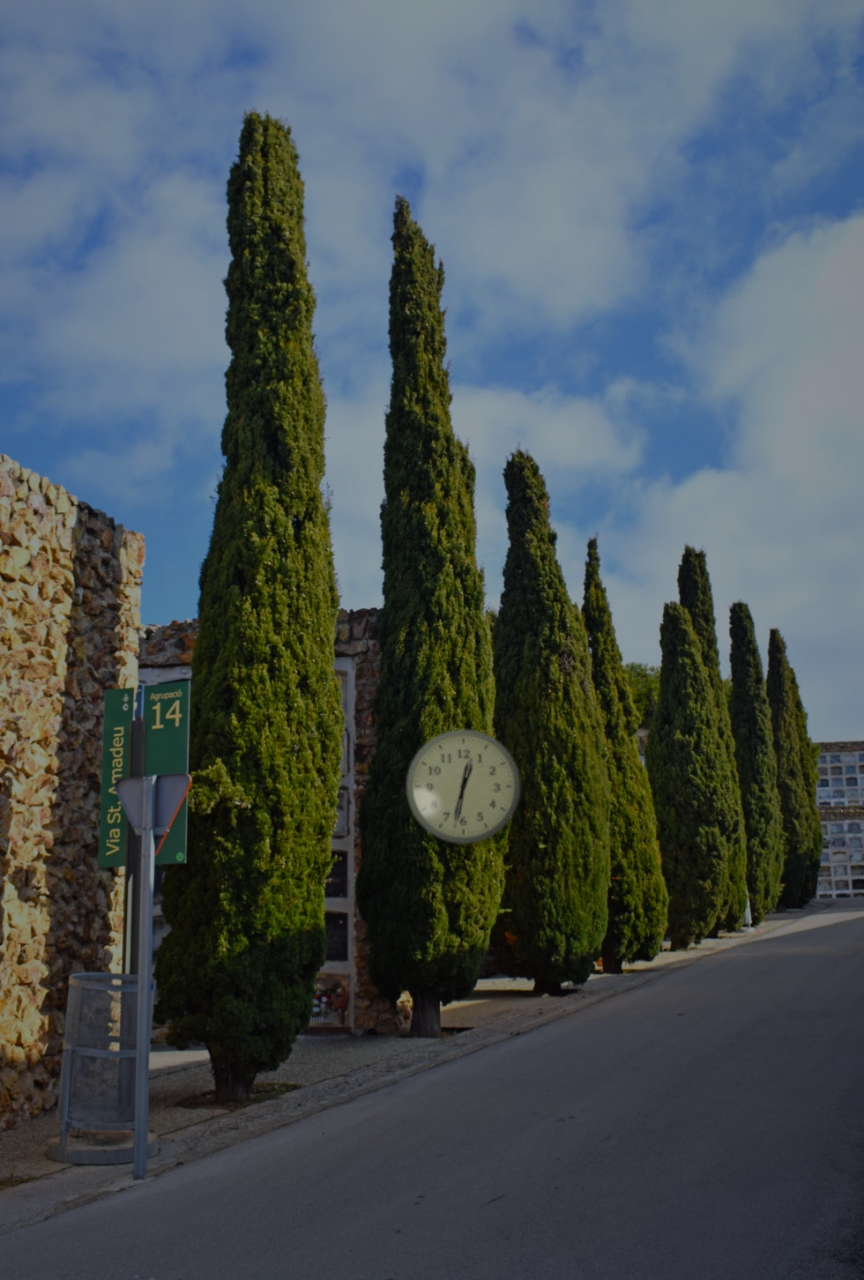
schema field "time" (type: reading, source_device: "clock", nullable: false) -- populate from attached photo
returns 12:32
